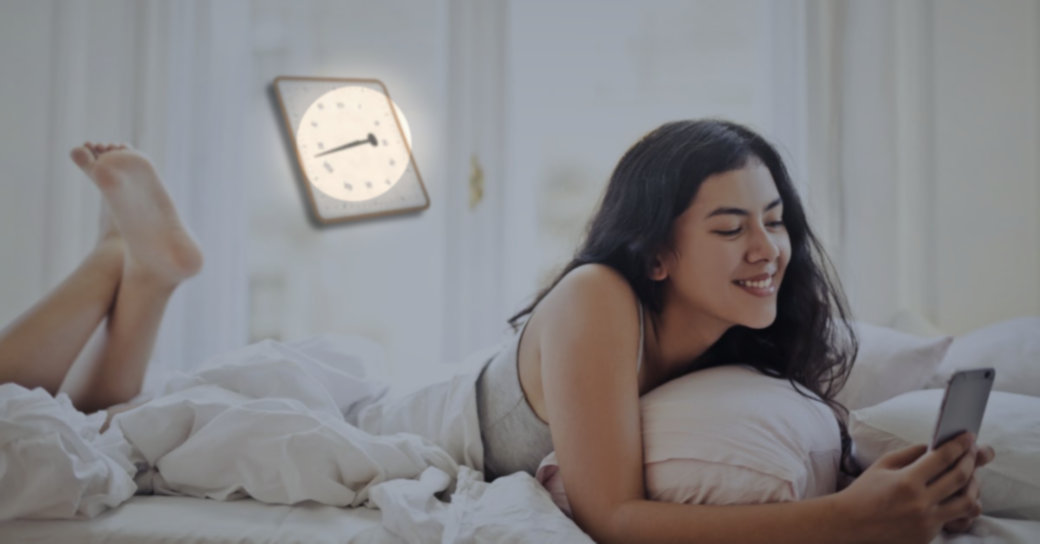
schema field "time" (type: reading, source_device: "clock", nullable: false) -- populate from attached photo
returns 2:43
